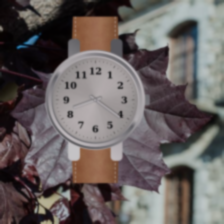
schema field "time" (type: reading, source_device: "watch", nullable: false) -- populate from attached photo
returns 8:21
